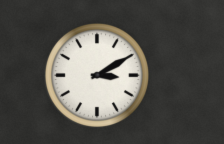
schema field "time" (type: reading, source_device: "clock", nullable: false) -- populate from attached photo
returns 3:10
